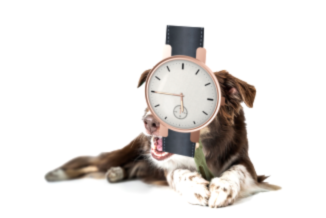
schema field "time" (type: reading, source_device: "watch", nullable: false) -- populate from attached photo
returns 5:45
